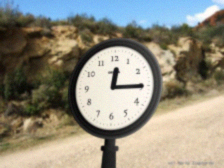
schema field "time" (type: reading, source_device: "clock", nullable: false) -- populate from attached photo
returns 12:15
